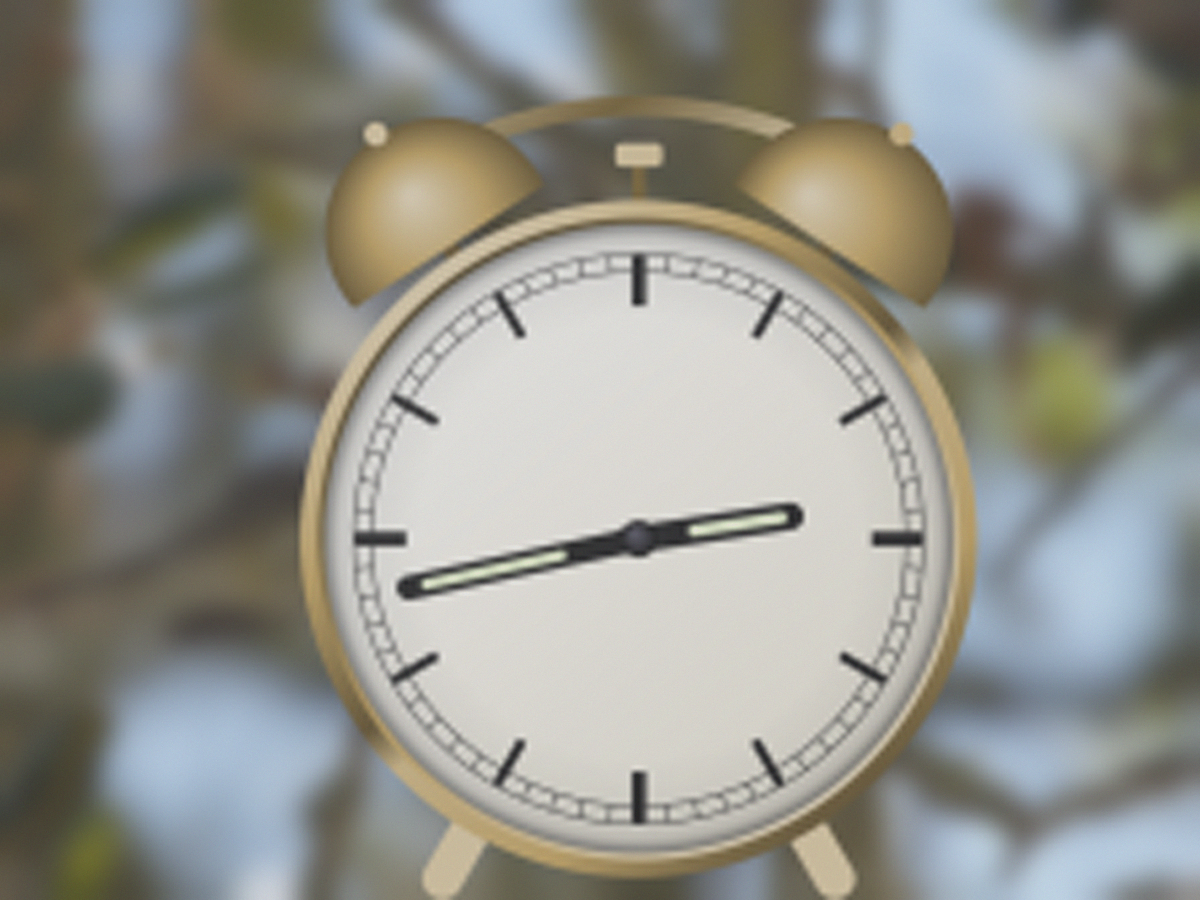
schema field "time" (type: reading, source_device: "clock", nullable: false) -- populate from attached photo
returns 2:43
